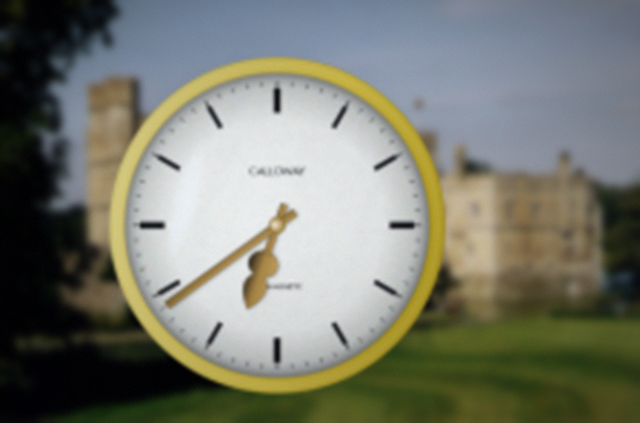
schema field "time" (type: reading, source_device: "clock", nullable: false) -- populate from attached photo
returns 6:39
